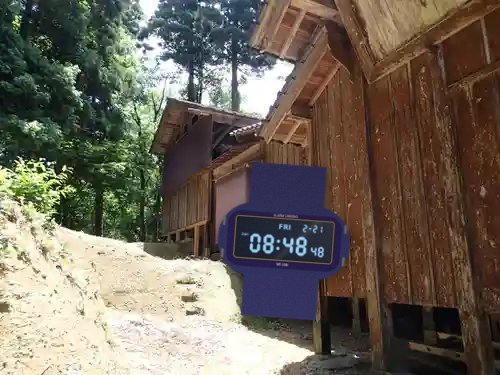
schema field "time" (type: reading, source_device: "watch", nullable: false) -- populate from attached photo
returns 8:48:48
